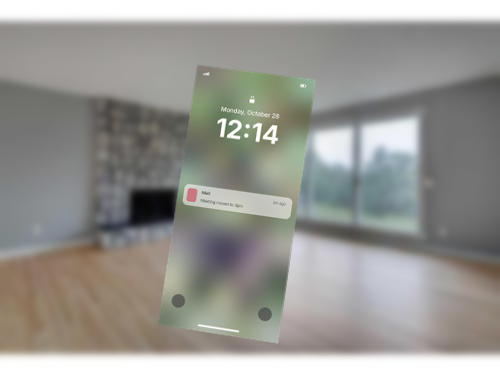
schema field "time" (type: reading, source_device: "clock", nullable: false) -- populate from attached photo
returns 12:14
